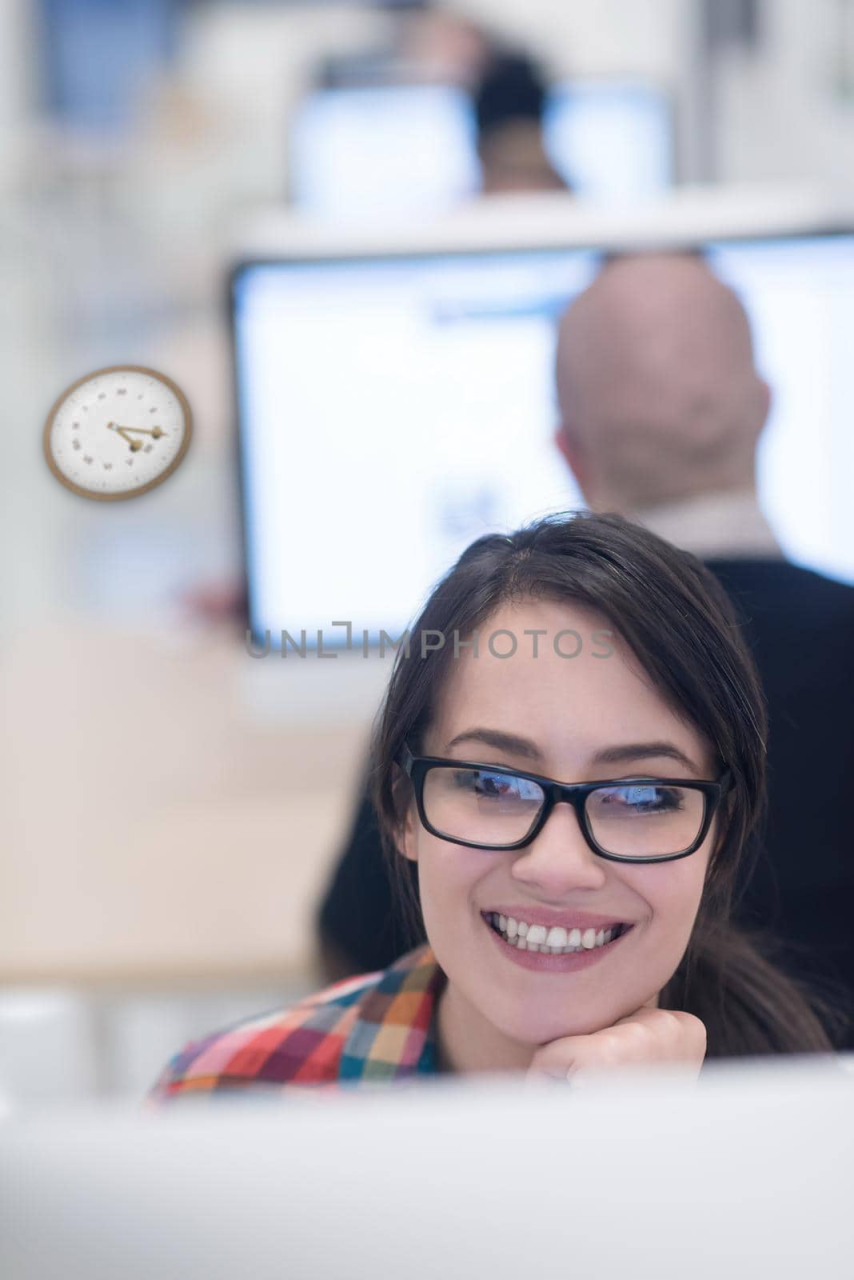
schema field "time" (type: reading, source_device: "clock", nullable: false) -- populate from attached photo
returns 4:16
